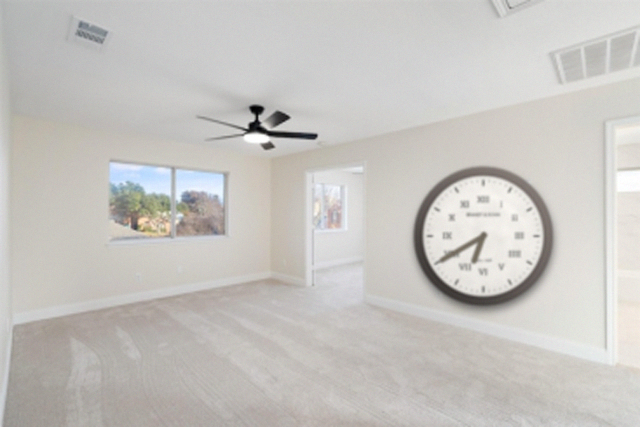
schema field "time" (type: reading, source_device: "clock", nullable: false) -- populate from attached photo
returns 6:40
